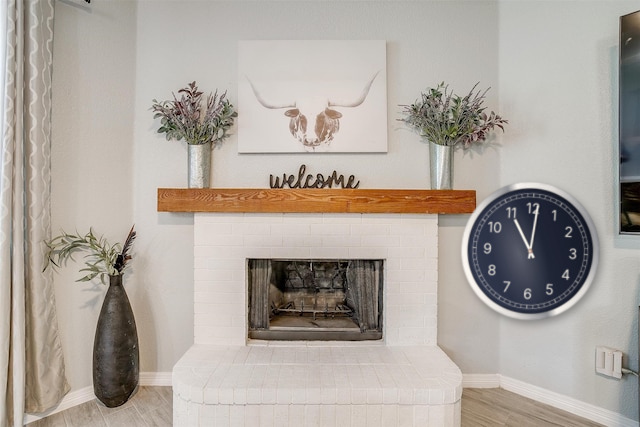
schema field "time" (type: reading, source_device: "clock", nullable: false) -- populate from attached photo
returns 11:01
